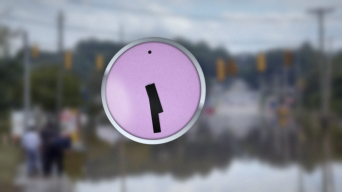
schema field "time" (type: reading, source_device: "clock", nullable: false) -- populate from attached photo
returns 5:29
